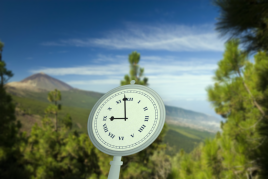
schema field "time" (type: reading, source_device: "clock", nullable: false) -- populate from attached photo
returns 8:58
